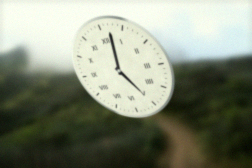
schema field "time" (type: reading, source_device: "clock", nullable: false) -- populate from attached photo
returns 5:02
